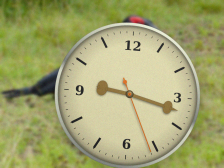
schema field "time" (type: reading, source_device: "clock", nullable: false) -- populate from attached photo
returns 9:17:26
